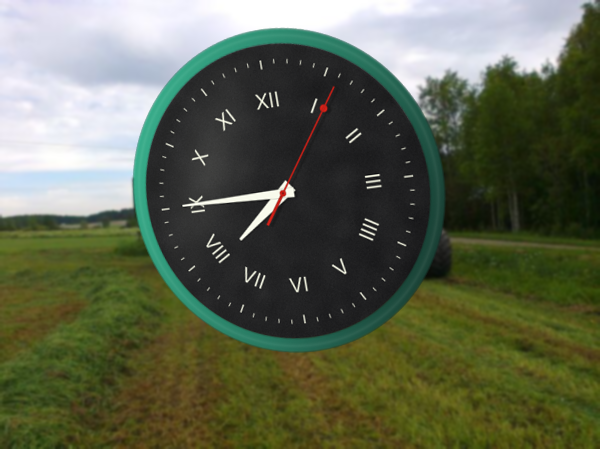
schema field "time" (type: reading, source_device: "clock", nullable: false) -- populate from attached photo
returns 7:45:06
